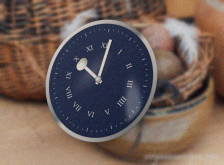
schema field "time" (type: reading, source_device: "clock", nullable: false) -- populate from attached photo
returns 10:01
